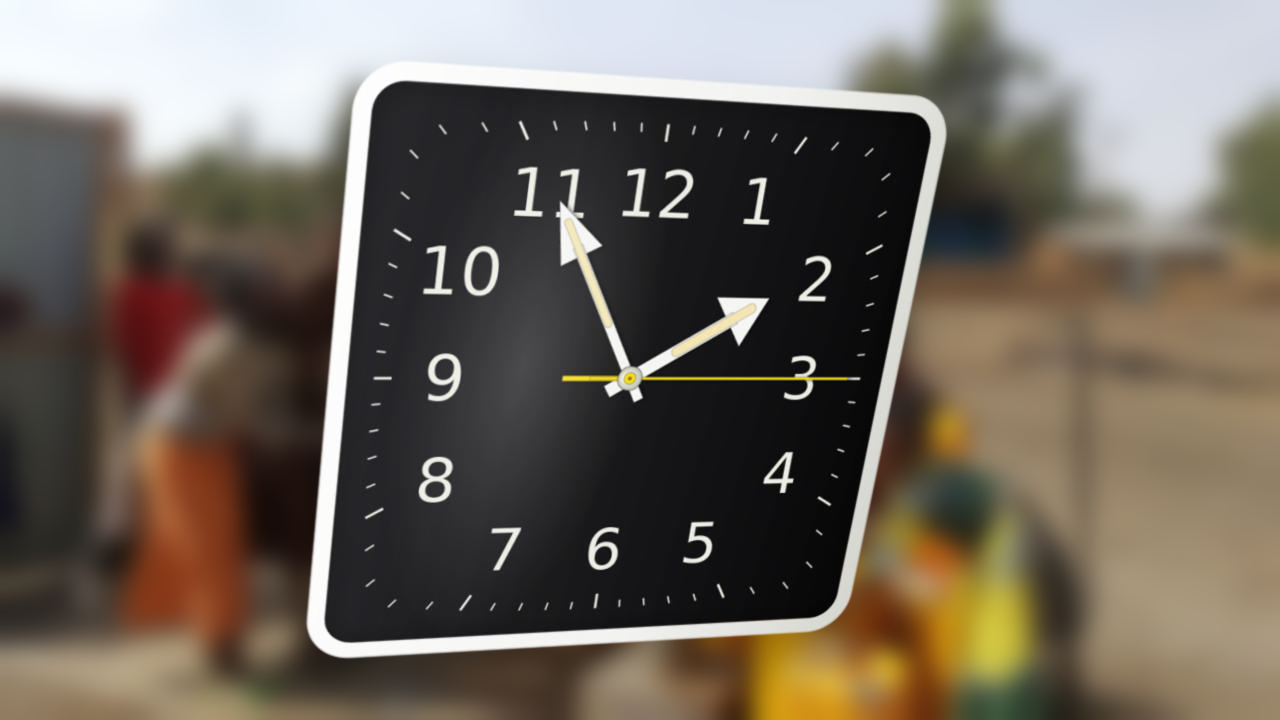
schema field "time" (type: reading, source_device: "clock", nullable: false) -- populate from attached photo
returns 1:55:15
